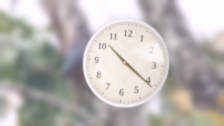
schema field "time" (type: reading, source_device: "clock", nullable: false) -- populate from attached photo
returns 10:21
